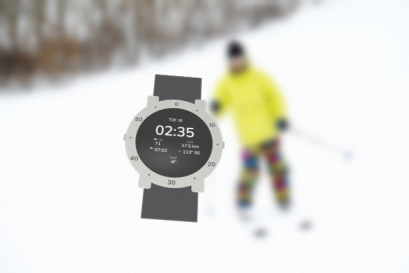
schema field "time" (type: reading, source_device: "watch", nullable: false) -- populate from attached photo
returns 2:35
